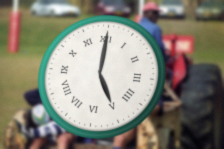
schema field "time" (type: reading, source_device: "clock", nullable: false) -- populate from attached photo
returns 5:00
